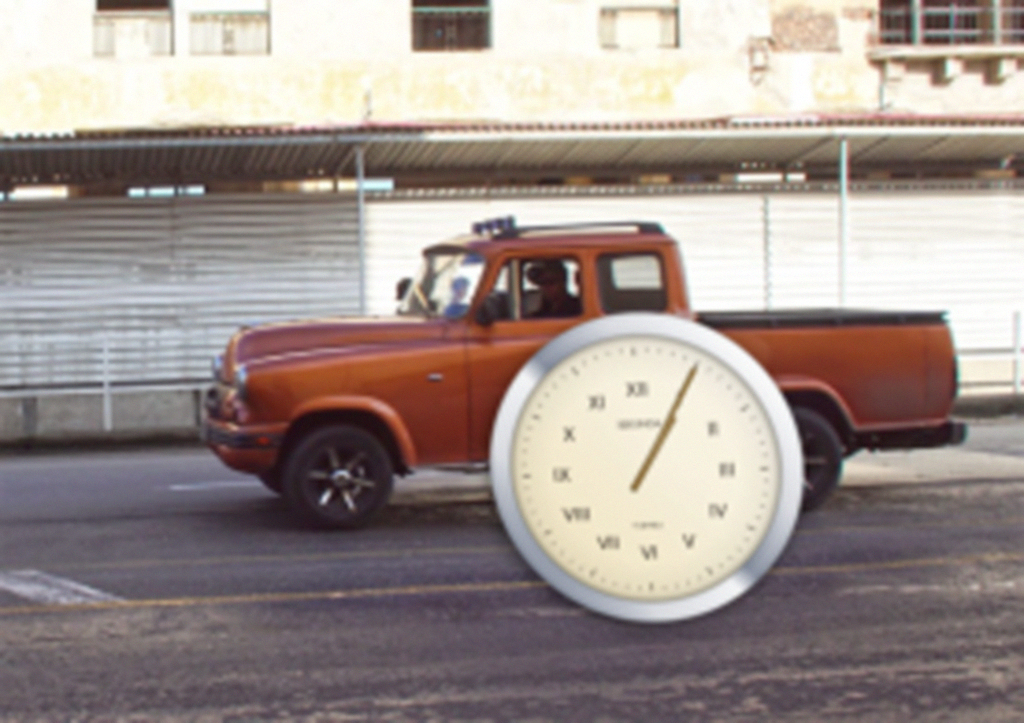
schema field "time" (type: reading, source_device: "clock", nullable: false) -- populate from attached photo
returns 1:05
